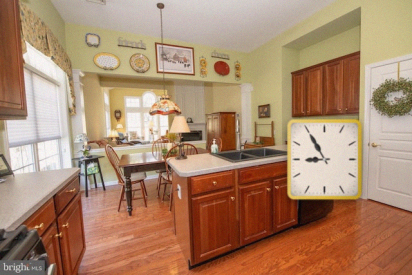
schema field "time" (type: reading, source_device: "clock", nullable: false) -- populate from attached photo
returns 8:55
